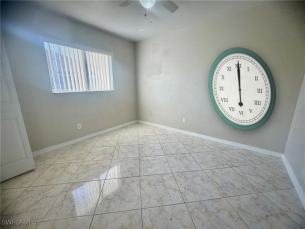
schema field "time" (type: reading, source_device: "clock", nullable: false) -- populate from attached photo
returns 6:00
